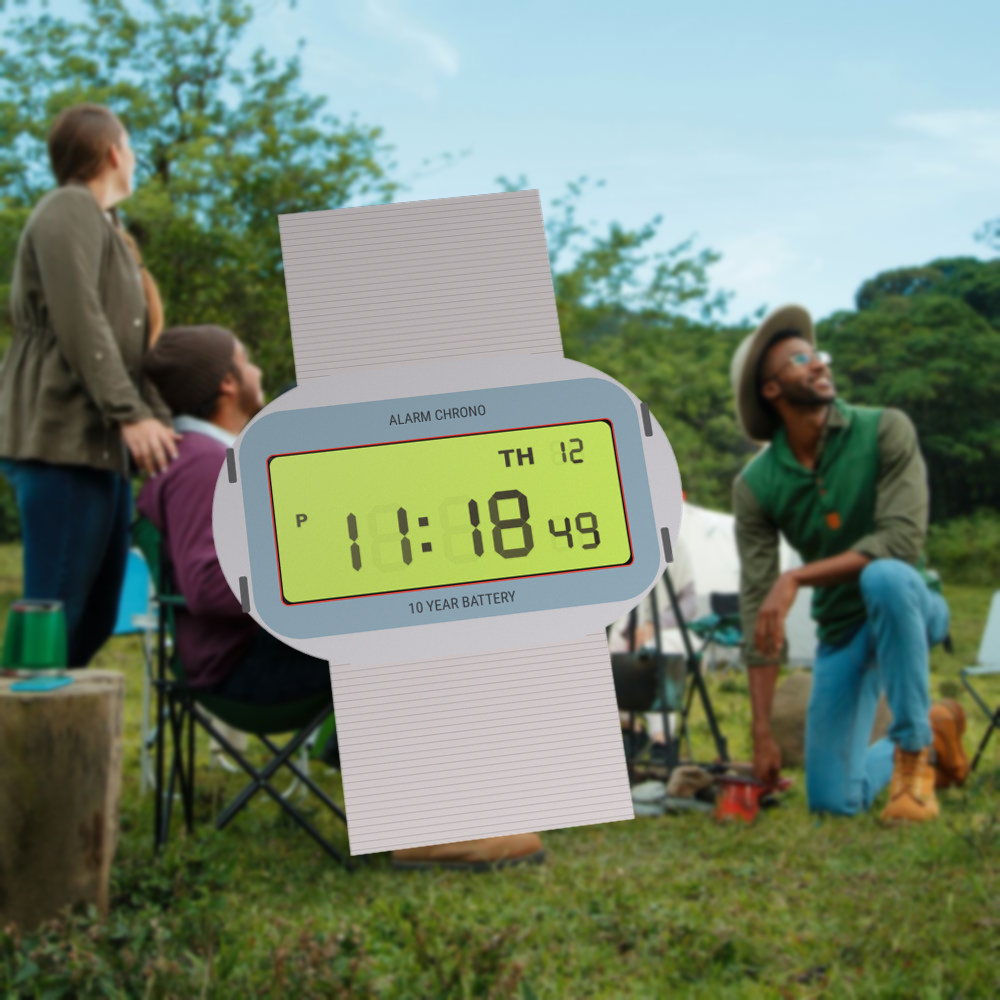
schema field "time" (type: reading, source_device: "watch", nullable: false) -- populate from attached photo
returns 11:18:49
